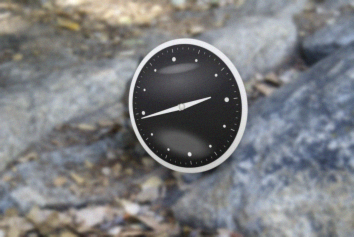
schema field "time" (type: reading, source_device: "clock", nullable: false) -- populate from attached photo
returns 2:44
